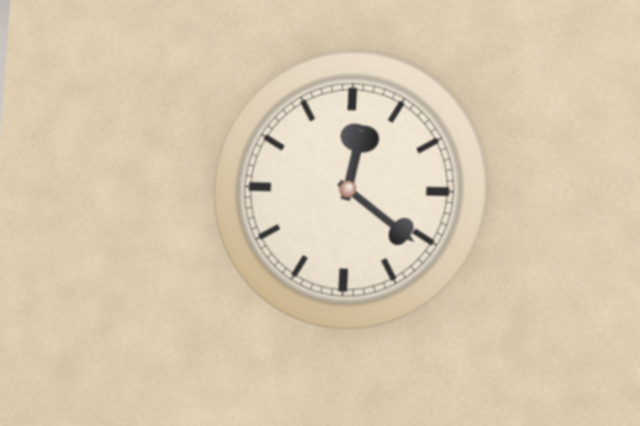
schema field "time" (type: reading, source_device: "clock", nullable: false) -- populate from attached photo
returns 12:21
